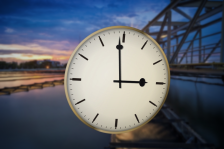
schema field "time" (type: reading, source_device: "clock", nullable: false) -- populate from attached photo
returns 2:59
